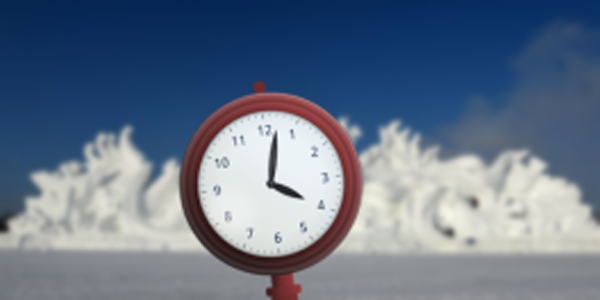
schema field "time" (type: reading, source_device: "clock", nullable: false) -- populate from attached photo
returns 4:02
